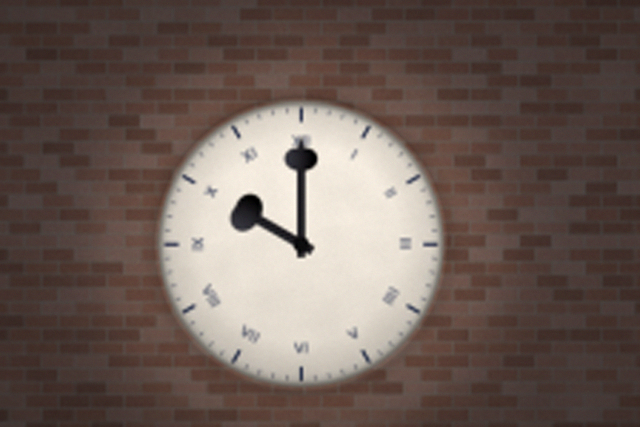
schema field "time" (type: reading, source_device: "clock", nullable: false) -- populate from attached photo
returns 10:00
